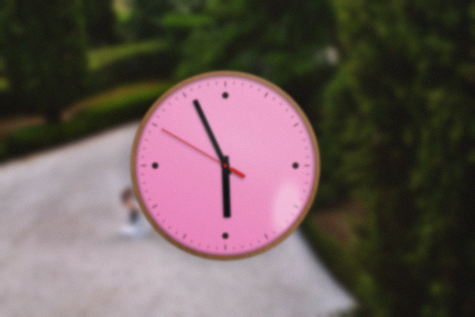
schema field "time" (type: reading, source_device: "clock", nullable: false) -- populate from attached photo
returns 5:55:50
